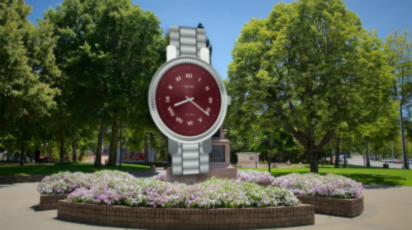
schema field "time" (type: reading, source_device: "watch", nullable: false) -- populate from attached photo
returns 8:21
